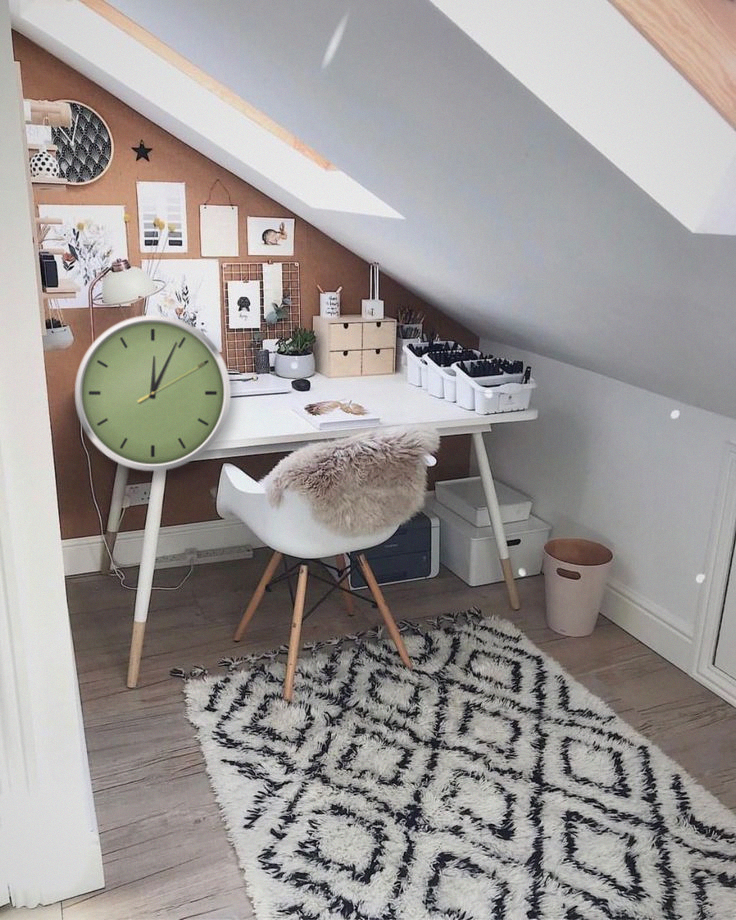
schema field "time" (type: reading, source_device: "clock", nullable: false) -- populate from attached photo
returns 12:04:10
